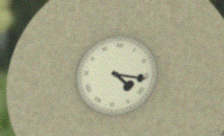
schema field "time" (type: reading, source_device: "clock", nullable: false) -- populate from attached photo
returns 4:16
